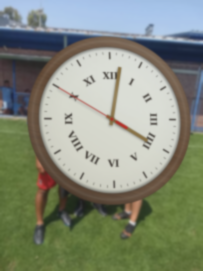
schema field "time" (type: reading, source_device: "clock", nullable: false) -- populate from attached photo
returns 4:01:50
